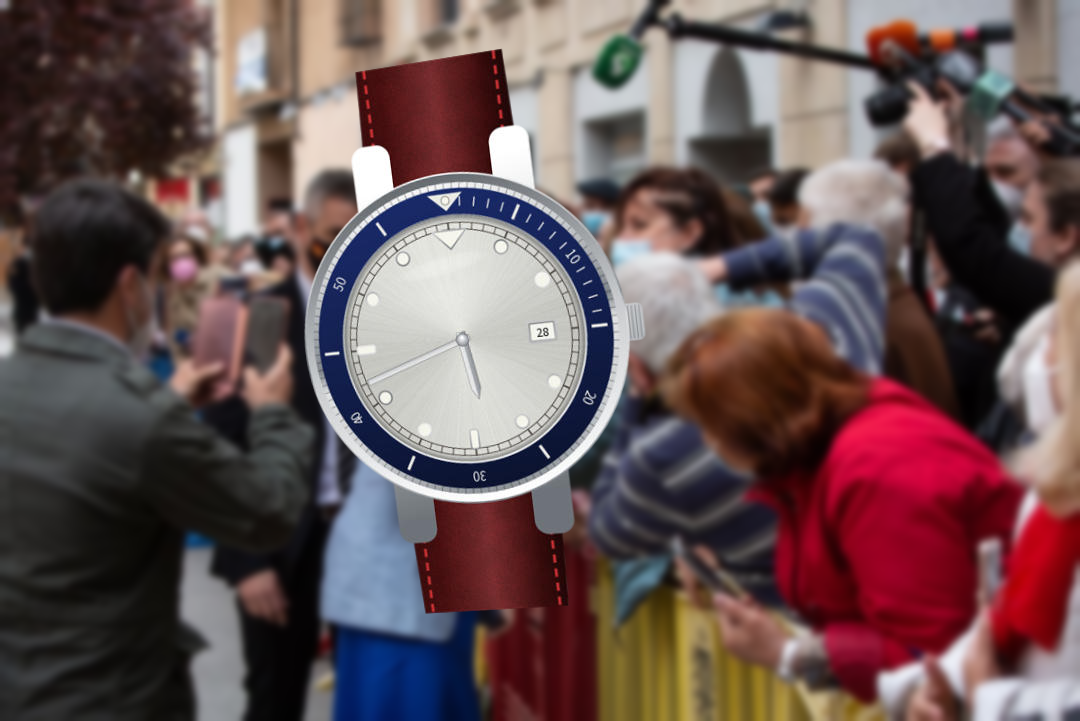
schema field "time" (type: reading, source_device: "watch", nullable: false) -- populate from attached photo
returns 5:42
